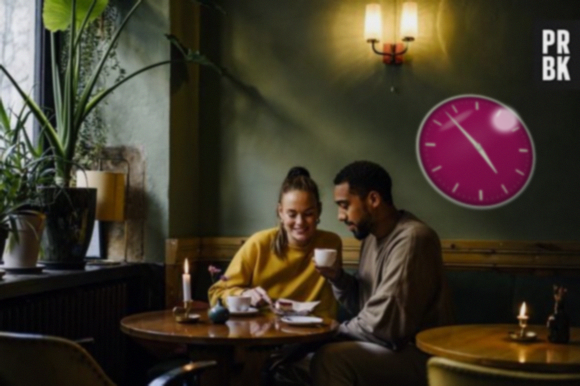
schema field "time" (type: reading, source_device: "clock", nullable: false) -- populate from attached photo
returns 4:53
